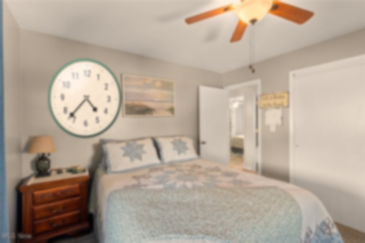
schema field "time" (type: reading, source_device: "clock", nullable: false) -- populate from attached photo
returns 4:37
